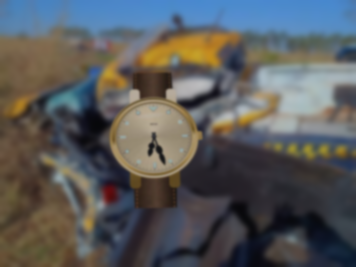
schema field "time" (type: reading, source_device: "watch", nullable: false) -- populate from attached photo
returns 6:27
